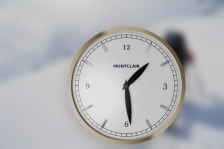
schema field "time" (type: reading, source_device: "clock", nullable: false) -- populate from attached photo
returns 1:29
